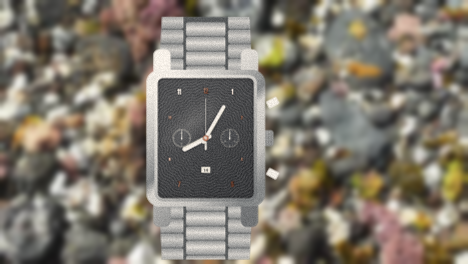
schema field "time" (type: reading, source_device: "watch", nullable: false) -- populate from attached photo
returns 8:05
